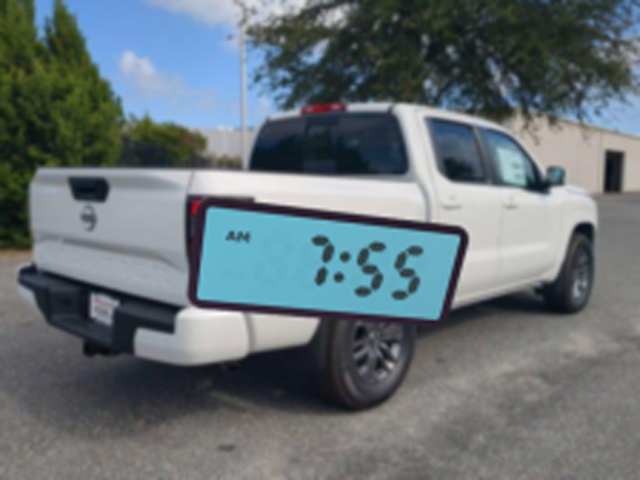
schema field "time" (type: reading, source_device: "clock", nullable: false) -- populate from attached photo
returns 7:55
